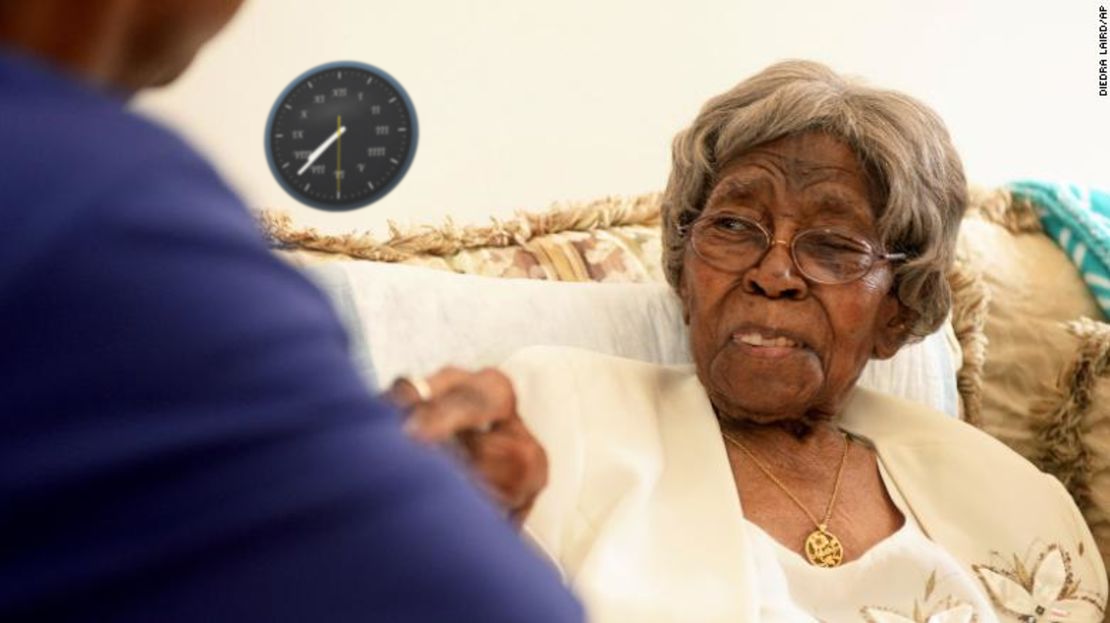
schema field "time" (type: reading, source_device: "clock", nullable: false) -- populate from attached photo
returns 7:37:30
